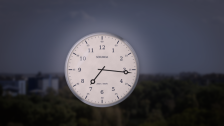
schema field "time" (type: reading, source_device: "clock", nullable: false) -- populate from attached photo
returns 7:16
